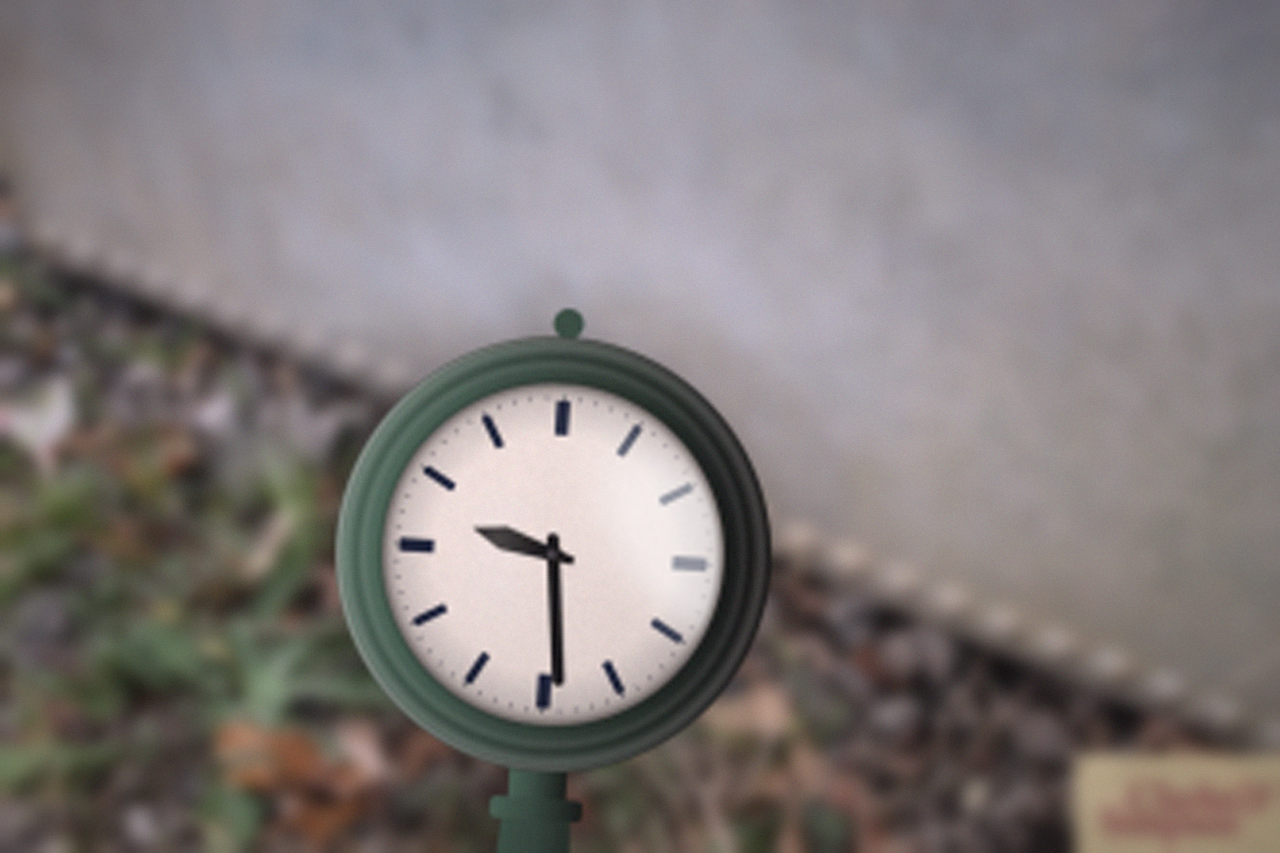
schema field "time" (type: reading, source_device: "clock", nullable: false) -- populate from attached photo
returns 9:29
